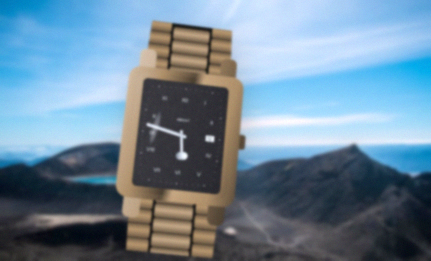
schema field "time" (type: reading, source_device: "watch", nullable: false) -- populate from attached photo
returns 5:47
